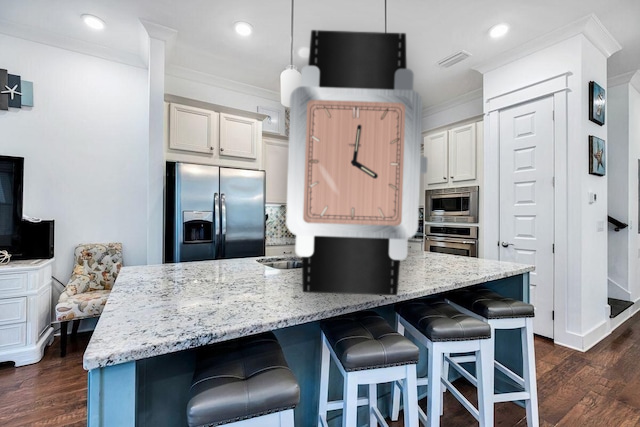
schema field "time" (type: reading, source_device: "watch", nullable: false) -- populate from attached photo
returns 4:01
